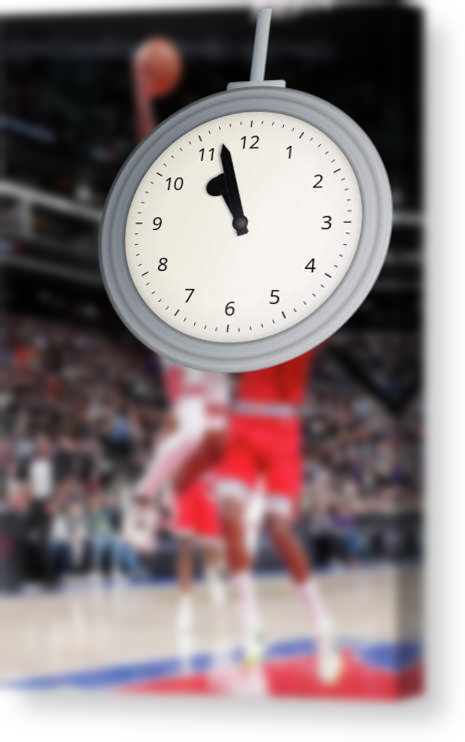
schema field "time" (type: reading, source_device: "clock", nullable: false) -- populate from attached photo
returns 10:57
